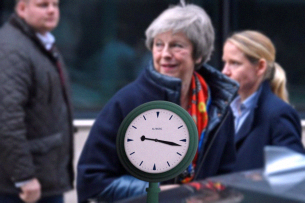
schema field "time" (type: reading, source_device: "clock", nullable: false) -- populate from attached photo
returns 9:17
